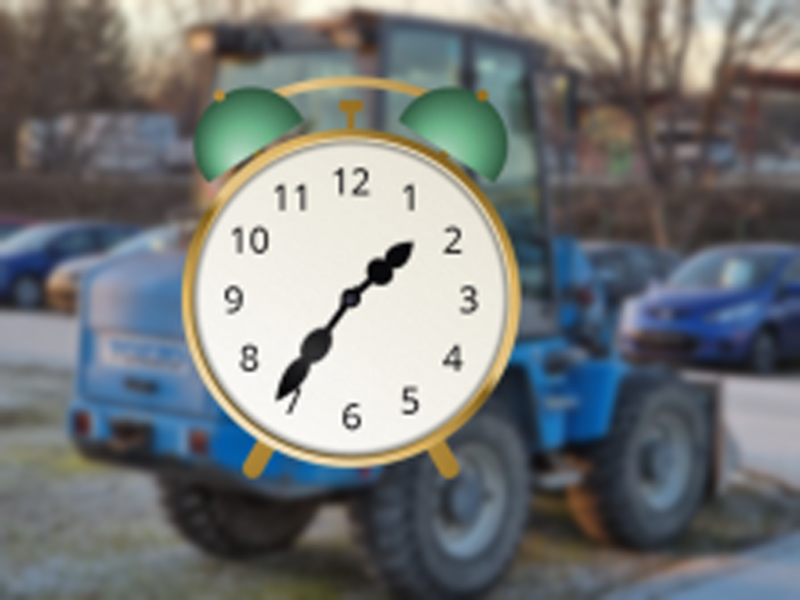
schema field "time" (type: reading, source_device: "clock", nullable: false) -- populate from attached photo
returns 1:36
